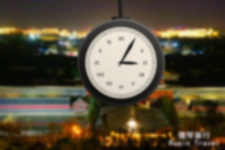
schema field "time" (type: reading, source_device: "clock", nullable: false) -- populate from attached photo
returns 3:05
